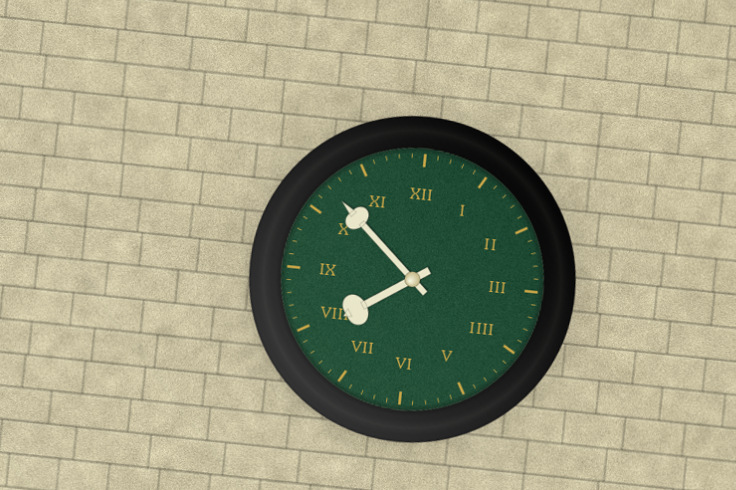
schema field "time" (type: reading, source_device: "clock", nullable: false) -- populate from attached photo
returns 7:52
